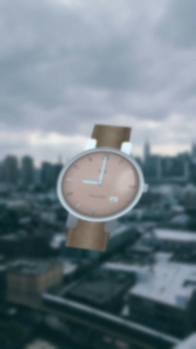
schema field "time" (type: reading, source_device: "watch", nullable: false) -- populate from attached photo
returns 9:00
